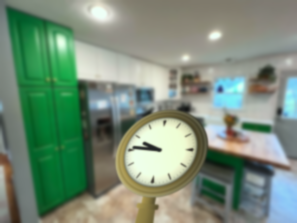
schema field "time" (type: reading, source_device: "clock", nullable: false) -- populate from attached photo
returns 9:46
